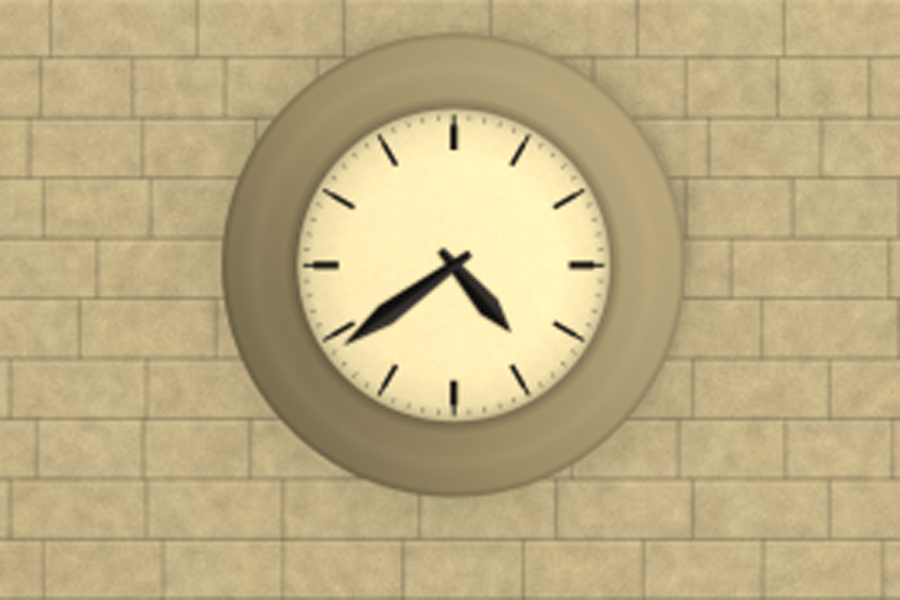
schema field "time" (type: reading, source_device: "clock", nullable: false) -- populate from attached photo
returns 4:39
